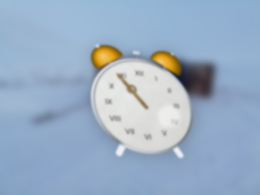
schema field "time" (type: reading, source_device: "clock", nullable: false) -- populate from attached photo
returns 10:54
